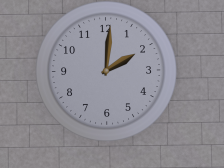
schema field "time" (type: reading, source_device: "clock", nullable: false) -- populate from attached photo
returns 2:01
